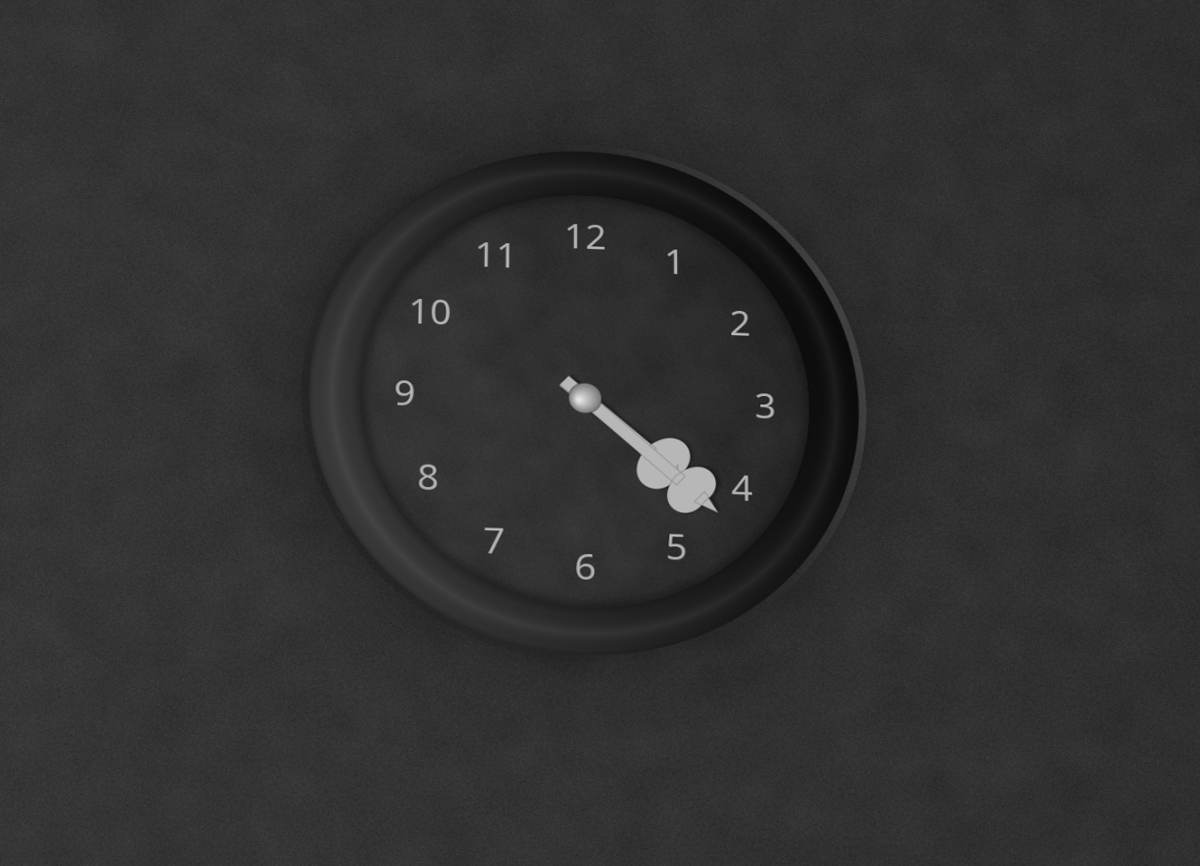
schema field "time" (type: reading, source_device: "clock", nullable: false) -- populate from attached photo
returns 4:22
